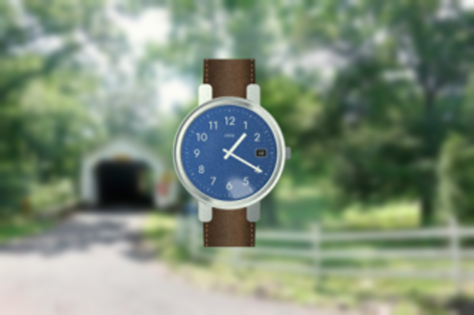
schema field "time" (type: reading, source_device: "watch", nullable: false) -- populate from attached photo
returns 1:20
